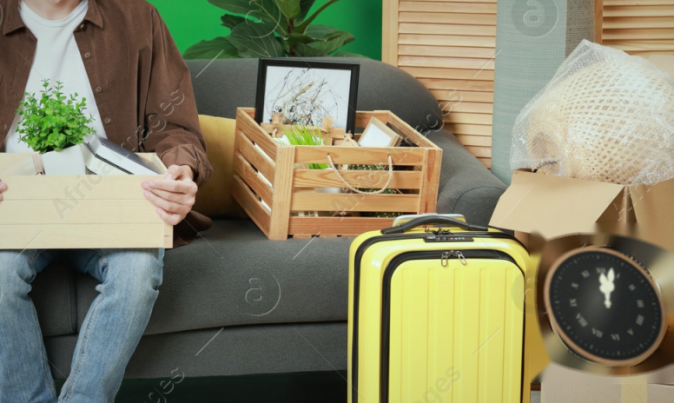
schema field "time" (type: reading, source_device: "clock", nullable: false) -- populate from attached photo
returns 12:03
